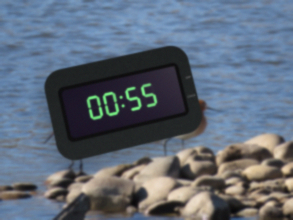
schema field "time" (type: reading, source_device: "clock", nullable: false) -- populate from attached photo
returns 0:55
